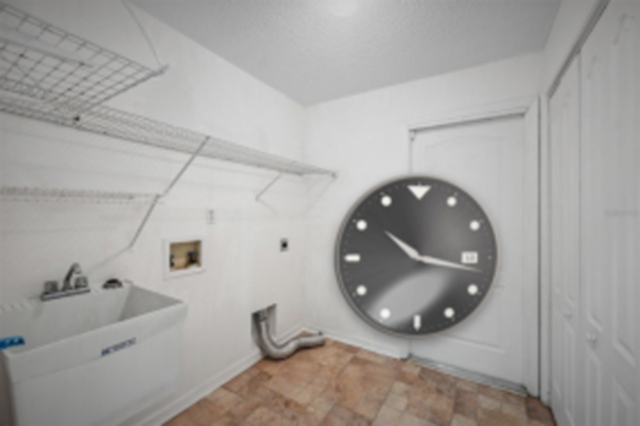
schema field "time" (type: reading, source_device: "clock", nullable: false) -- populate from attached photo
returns 10:17
